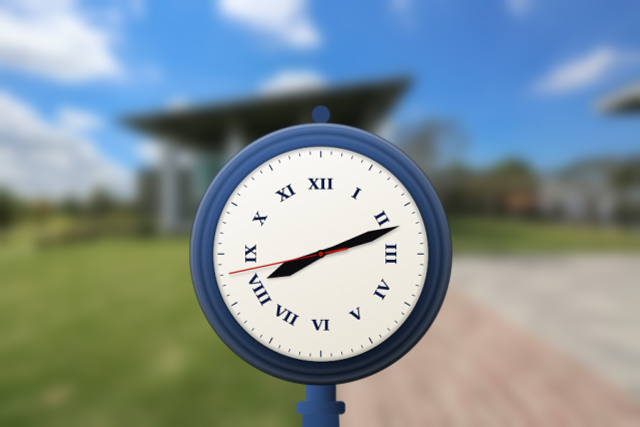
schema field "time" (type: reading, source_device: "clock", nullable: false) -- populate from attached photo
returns 8:11:43
